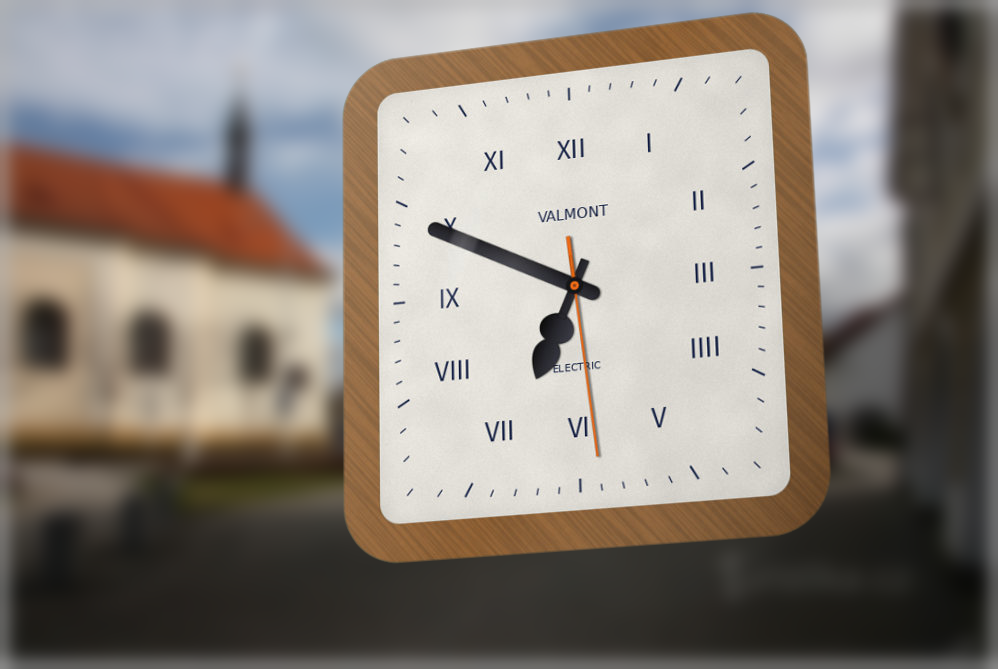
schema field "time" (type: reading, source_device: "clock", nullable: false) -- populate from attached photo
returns 6:49:29
